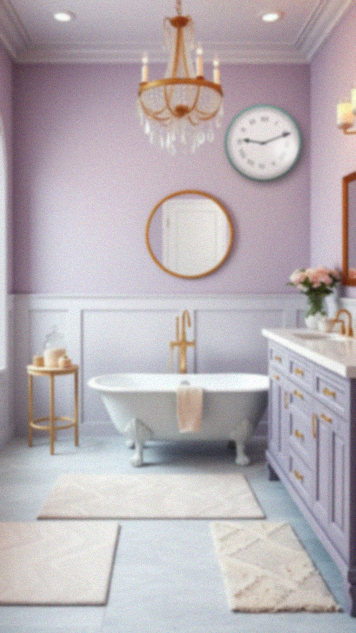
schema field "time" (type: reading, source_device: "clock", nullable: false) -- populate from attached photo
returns 9:11
